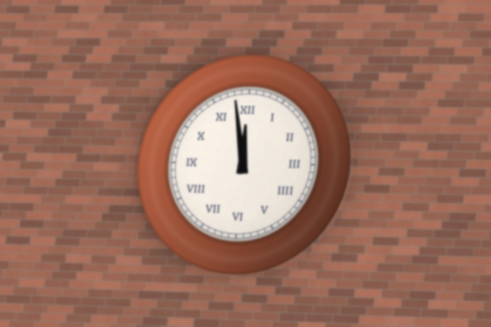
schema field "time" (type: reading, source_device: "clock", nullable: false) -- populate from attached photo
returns 11:58
